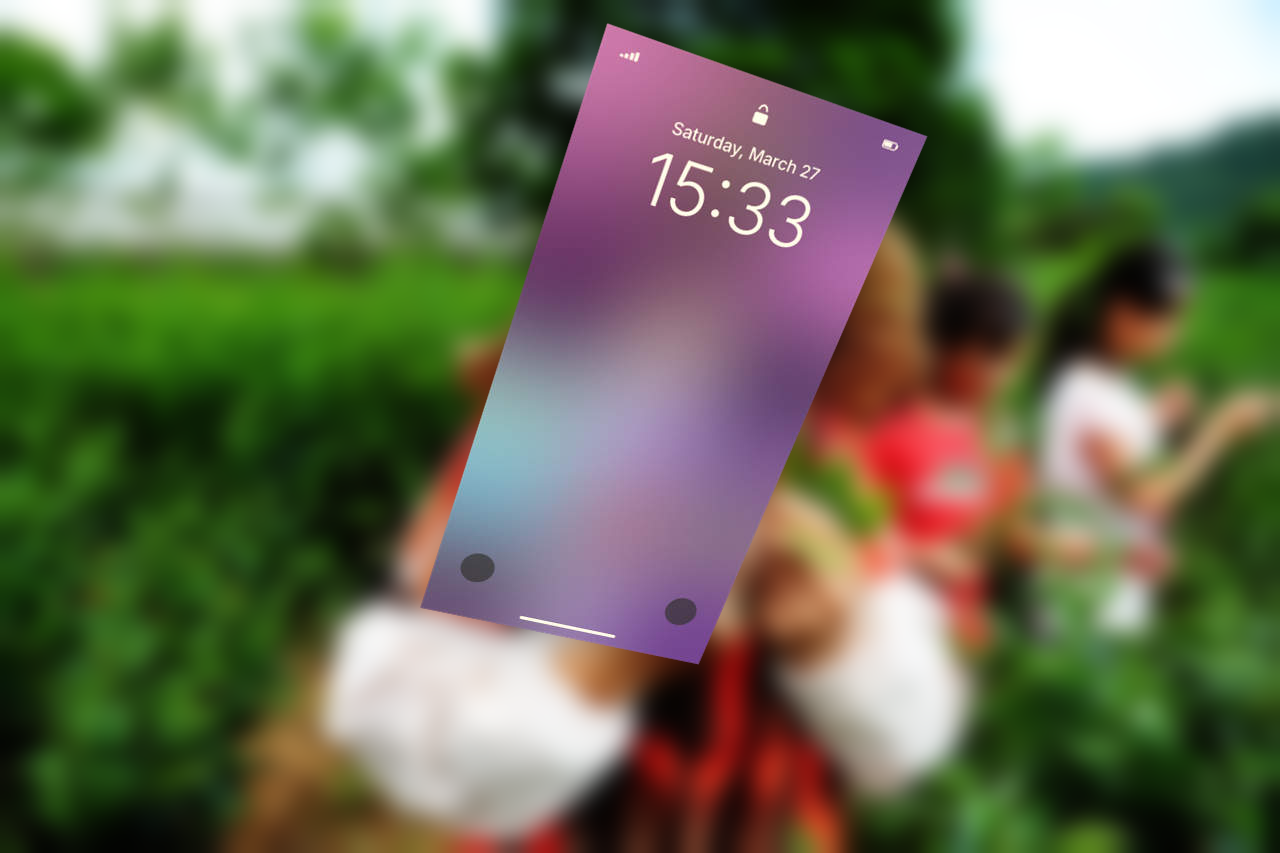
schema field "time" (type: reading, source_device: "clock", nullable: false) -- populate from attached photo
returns 15:33
